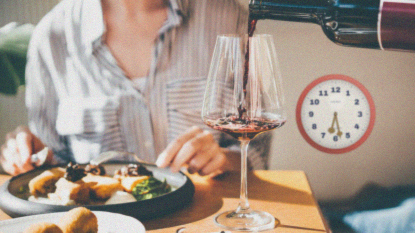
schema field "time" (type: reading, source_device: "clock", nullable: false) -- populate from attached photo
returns 6:28
